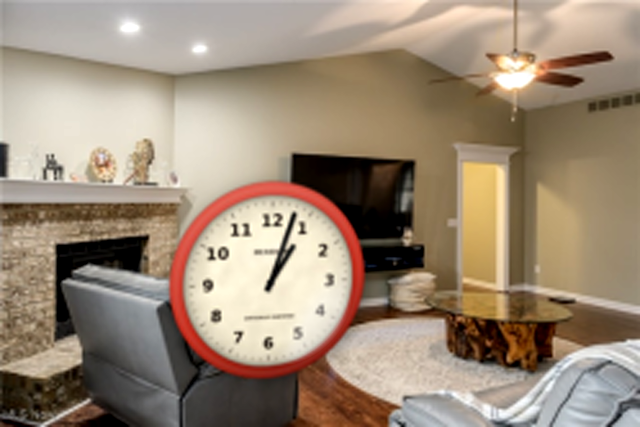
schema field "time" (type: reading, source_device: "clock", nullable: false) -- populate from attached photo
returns 1:03
